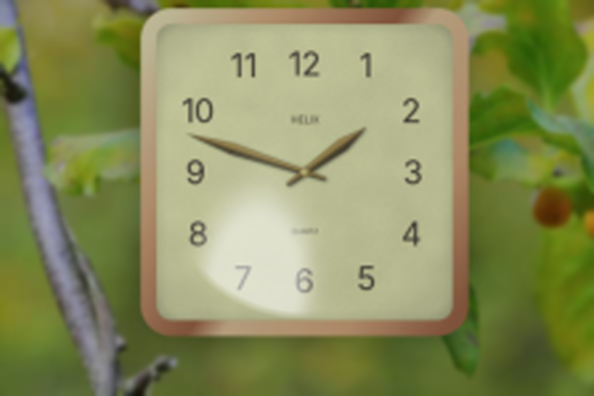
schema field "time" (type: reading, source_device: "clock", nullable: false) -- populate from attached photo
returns 1:48
